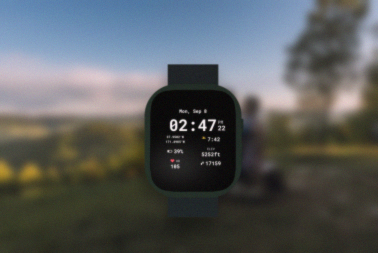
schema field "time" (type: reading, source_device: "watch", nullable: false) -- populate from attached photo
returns 2:47
